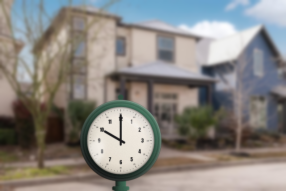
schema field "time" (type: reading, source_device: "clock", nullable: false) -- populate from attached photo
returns 10:00
